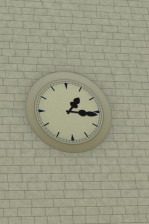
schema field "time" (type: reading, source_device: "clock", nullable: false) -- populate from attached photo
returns 1:16
